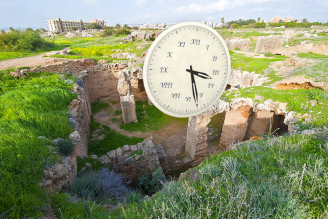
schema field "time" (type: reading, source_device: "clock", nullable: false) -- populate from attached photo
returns 3:27
